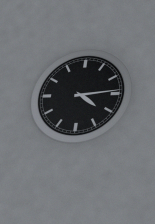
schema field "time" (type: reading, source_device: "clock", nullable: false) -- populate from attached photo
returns 4:14
